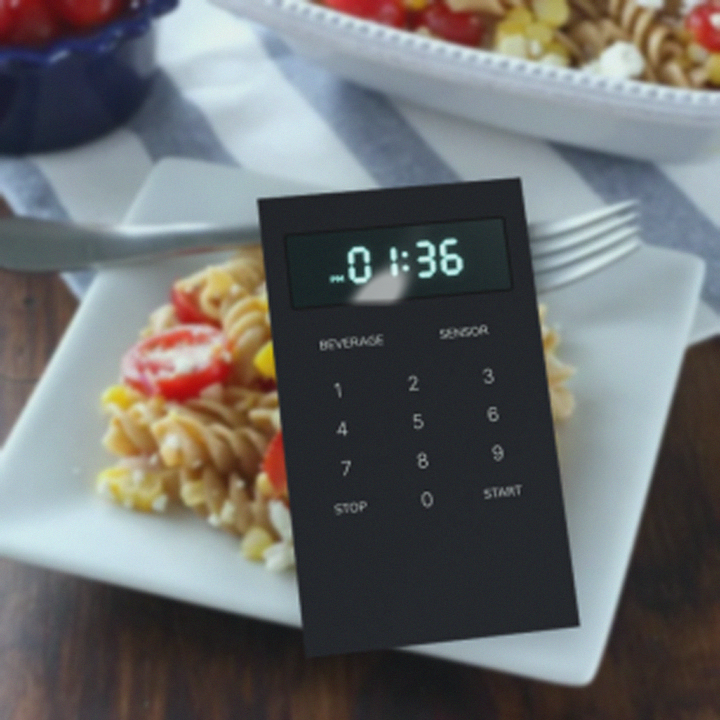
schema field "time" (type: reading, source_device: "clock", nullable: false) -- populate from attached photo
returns 1:36
